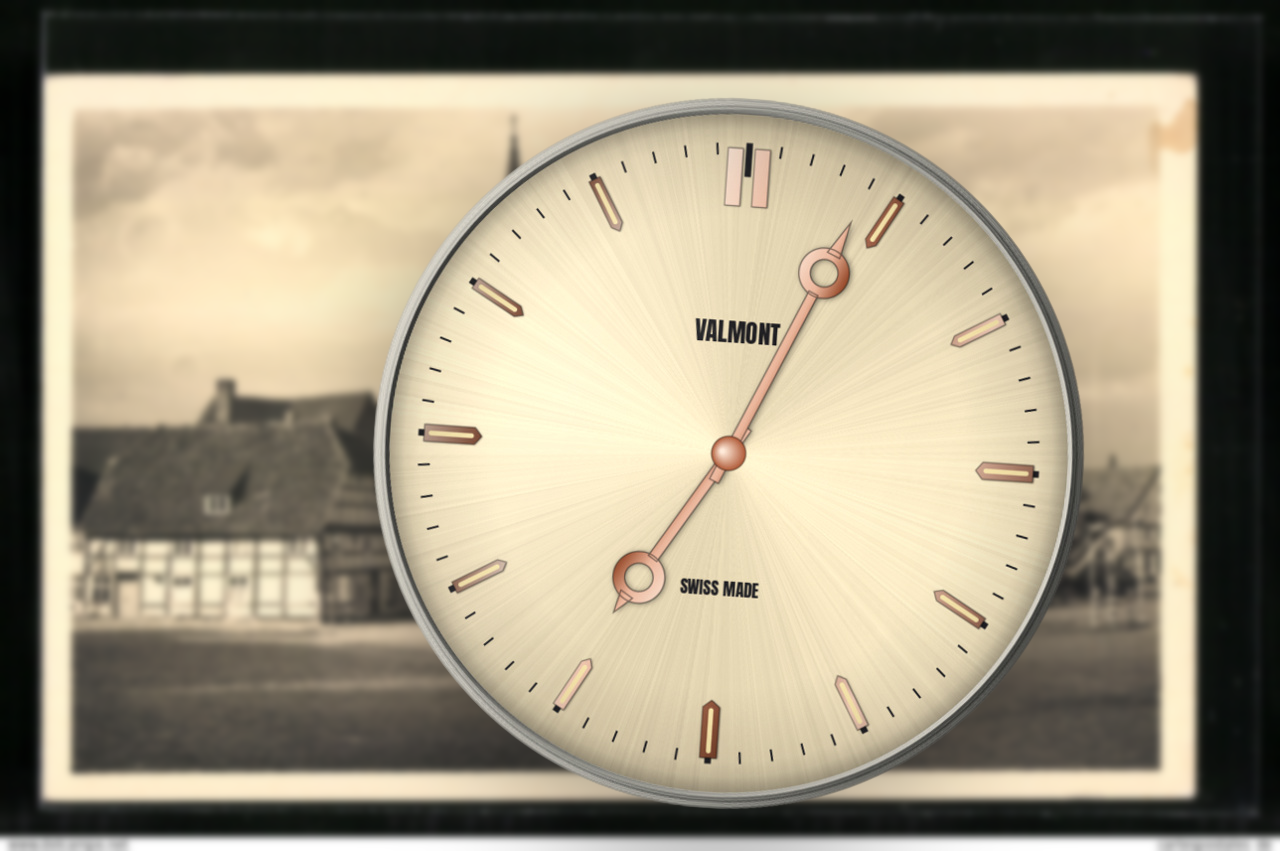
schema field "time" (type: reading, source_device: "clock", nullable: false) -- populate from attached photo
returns 7:04
